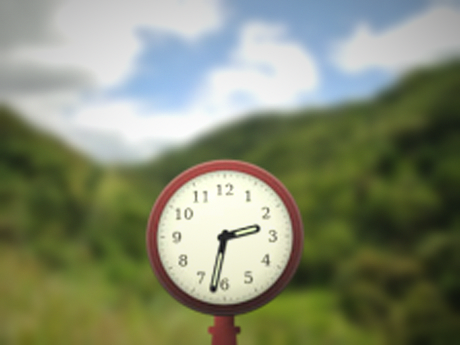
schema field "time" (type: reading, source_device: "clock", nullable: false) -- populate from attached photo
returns 2:32
